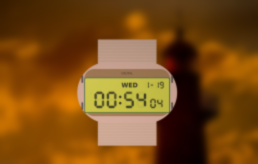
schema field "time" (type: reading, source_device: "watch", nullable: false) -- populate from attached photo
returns 0:54:04
